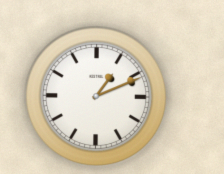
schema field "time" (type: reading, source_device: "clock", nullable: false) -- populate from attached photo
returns 1:11
